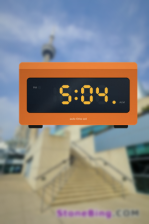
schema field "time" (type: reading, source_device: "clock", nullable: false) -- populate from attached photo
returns 5:04
